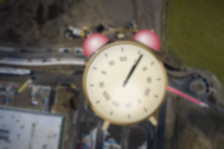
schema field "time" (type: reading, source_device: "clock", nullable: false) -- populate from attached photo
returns 1:06
